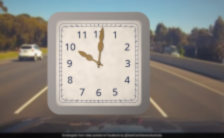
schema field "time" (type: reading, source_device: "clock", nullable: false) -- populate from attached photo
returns 10:01
